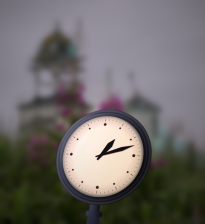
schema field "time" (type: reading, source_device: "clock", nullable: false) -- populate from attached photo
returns 1:12
